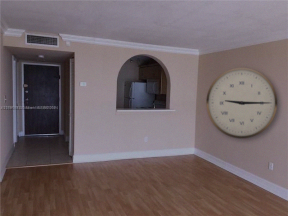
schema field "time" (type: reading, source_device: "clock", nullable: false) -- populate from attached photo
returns 9:15
